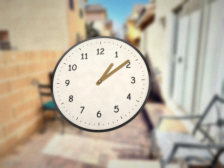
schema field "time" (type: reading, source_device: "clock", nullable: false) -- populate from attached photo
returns 1:09
